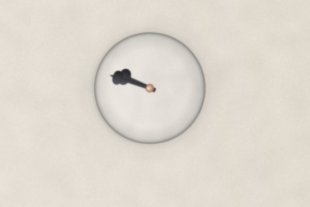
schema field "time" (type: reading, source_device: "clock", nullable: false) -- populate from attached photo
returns 9:48
